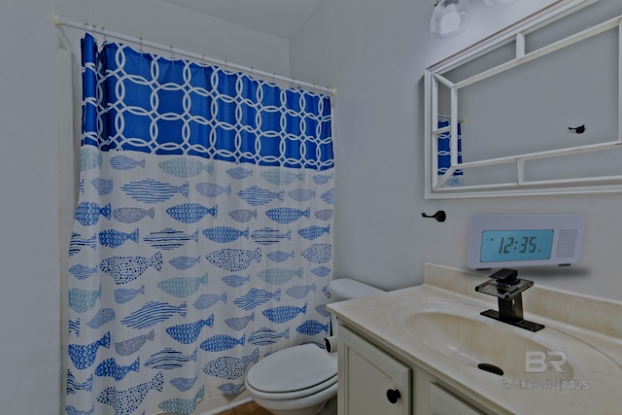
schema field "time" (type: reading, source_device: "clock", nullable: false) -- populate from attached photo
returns 12:35
